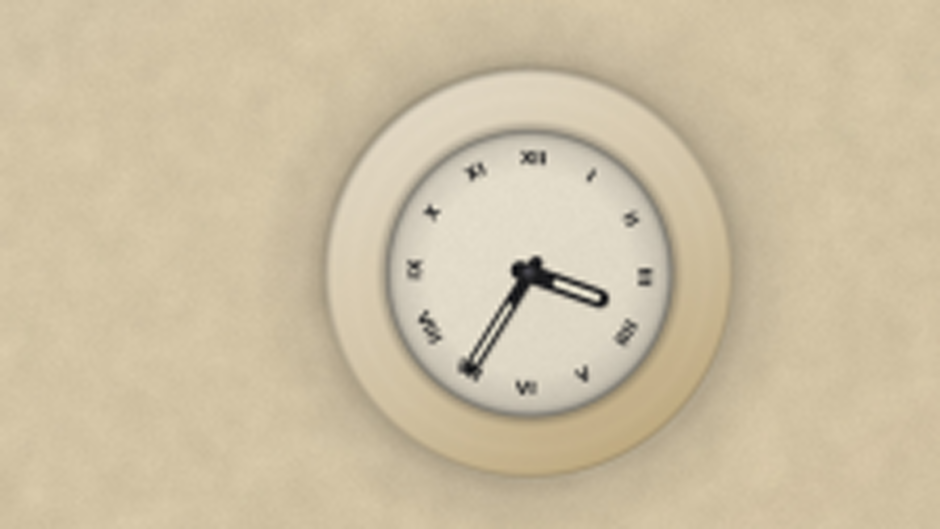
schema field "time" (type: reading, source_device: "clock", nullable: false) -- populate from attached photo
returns 3:35
